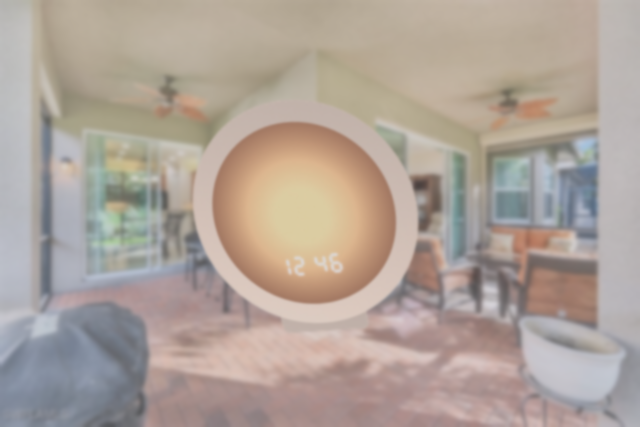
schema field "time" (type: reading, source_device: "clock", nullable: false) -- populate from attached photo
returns 12:46
